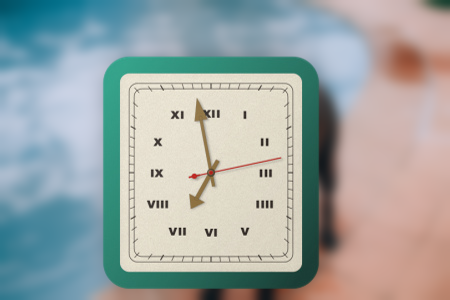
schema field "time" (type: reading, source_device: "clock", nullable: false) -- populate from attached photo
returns 6:58:13
